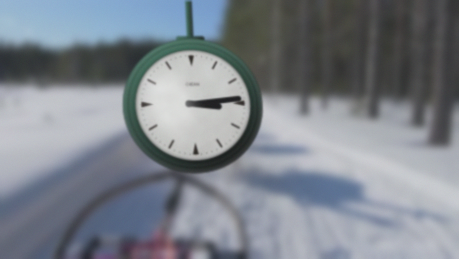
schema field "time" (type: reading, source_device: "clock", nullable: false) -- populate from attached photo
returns 3:14
